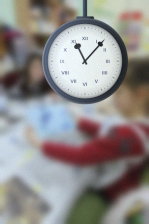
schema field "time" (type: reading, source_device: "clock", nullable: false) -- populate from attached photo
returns 11:07
